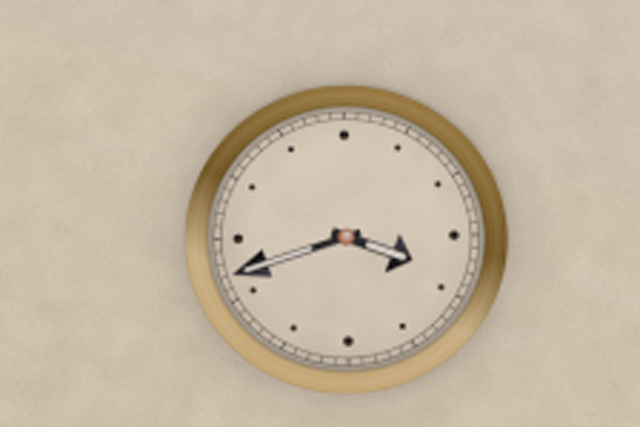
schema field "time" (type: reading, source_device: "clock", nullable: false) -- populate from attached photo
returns 3:42
